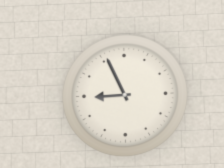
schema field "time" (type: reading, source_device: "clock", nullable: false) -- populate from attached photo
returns 8:56
